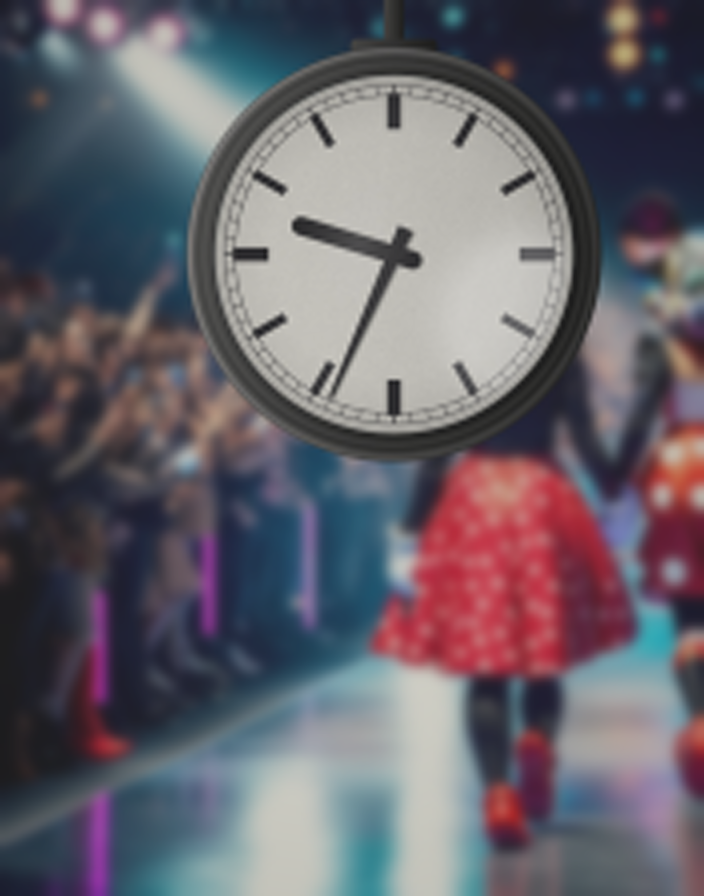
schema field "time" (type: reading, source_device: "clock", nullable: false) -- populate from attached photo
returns 9:34
